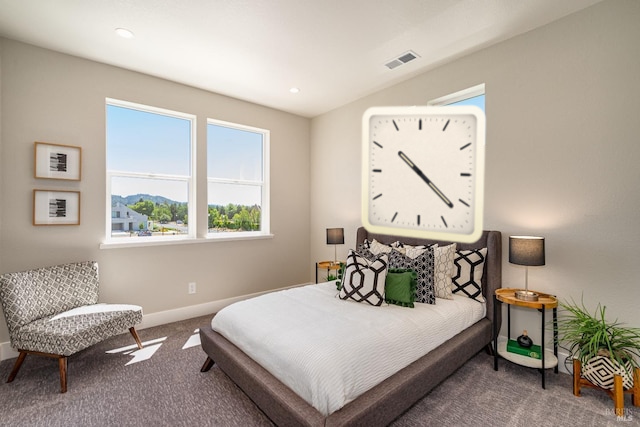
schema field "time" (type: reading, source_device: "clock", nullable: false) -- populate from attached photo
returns 10:22
